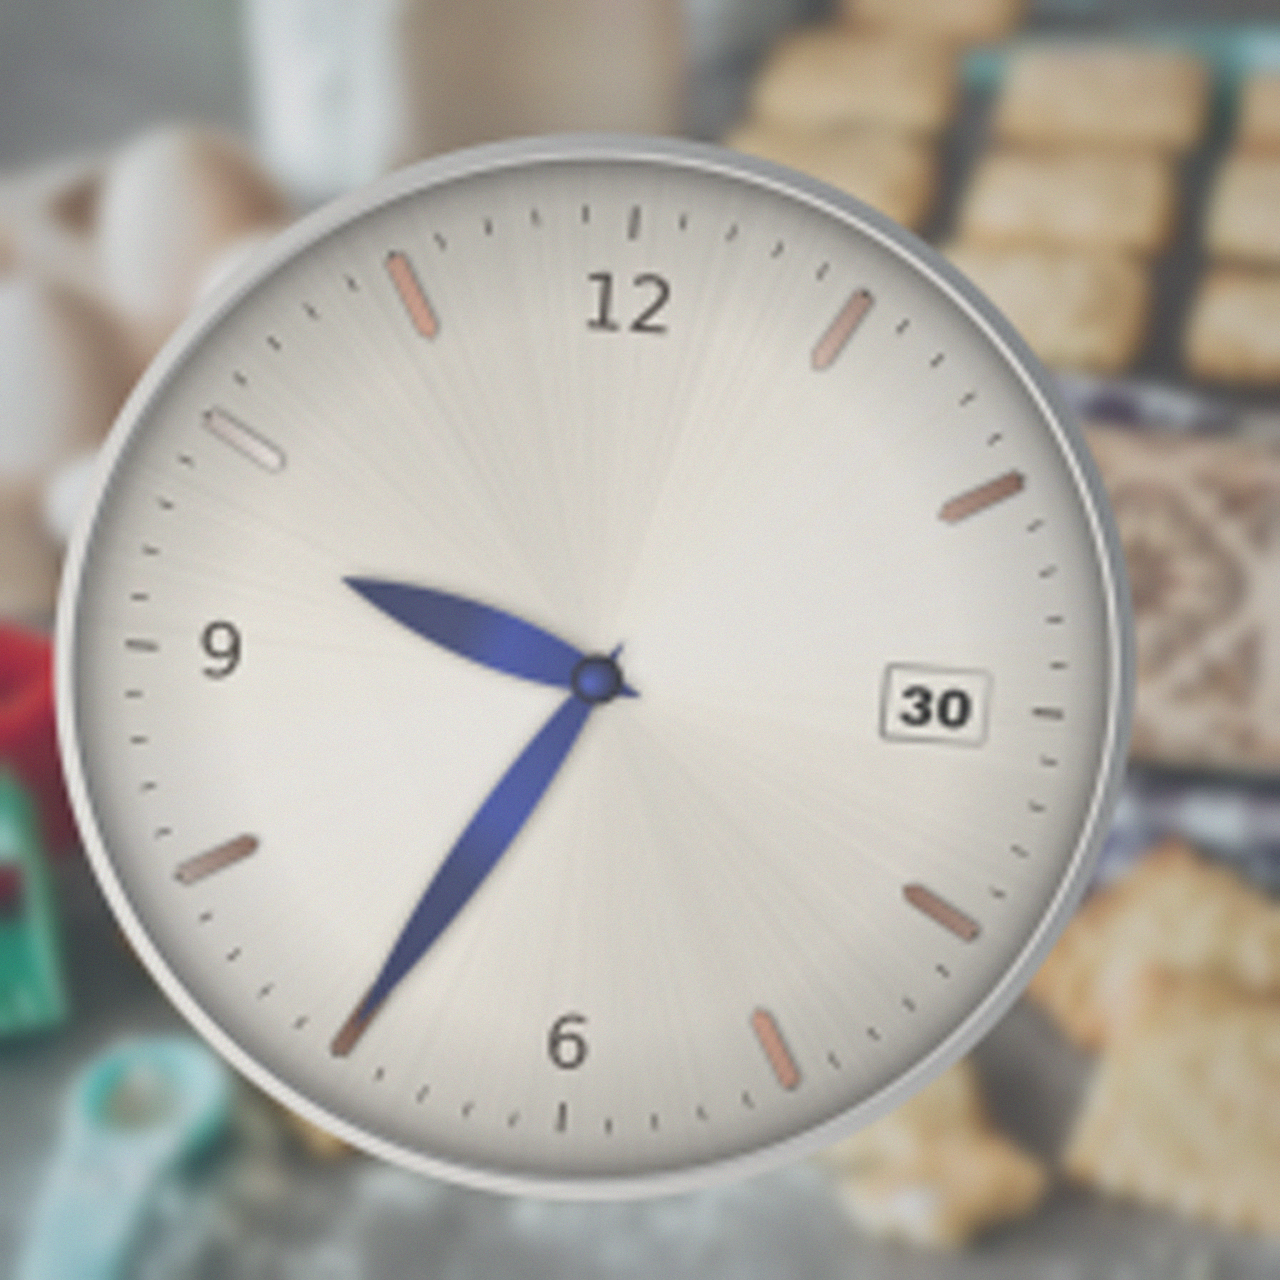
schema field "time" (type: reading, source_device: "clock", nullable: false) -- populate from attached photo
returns 9:35
